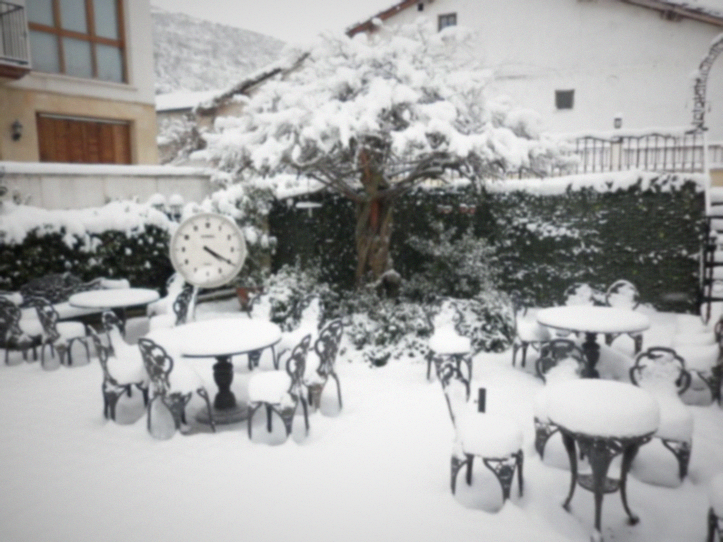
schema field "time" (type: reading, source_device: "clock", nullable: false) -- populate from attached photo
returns 4:20
